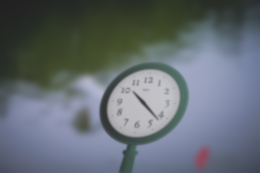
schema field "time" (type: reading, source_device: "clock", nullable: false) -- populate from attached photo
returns 10:22
